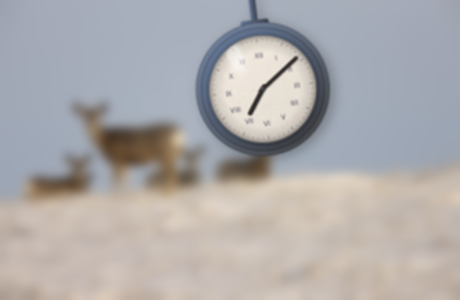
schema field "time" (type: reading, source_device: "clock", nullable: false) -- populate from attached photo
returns 7:09
